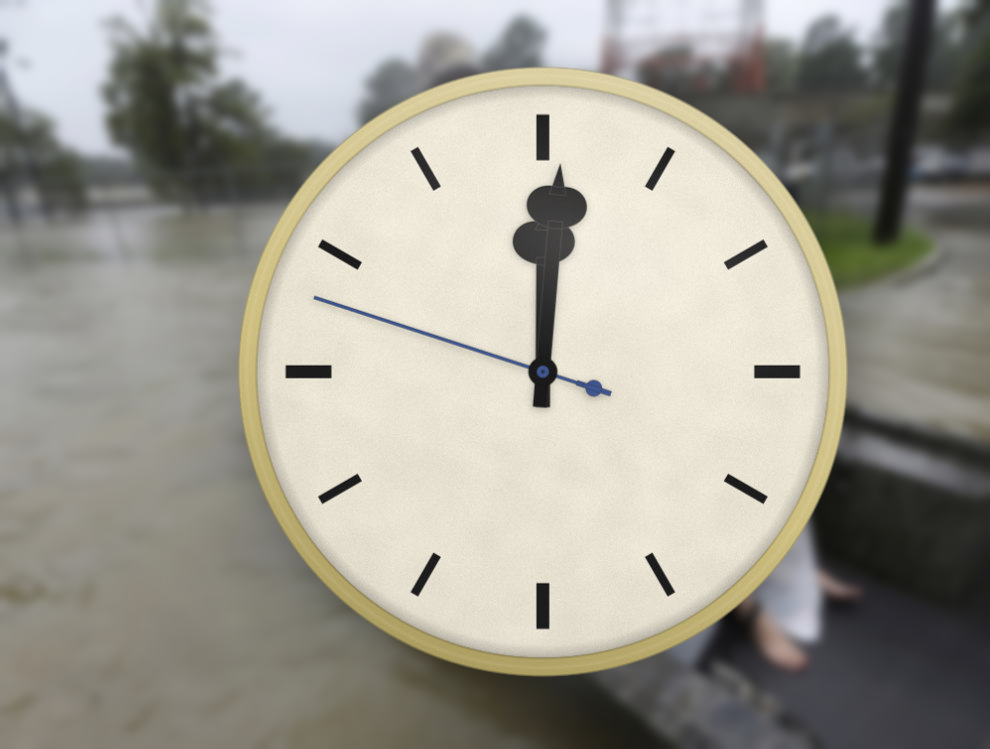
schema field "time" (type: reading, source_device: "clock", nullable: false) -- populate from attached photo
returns 12:00:48
